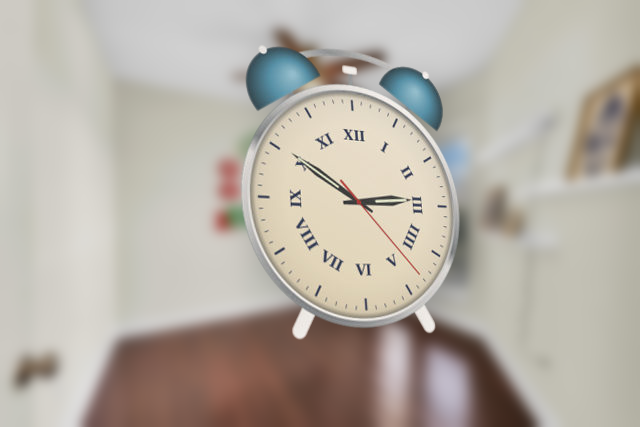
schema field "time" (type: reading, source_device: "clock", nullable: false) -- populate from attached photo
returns 2:50:23
